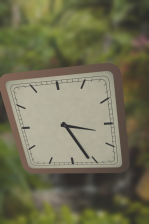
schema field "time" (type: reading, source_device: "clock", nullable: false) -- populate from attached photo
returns 3:26
